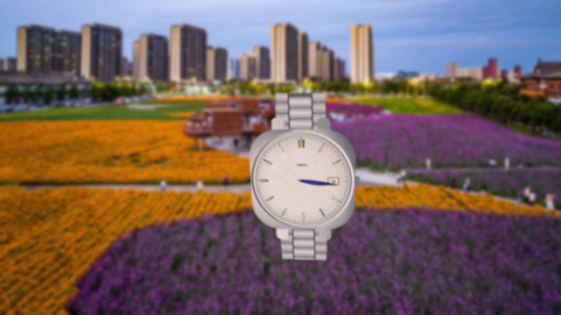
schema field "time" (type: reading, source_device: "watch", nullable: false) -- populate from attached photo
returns 3:16
